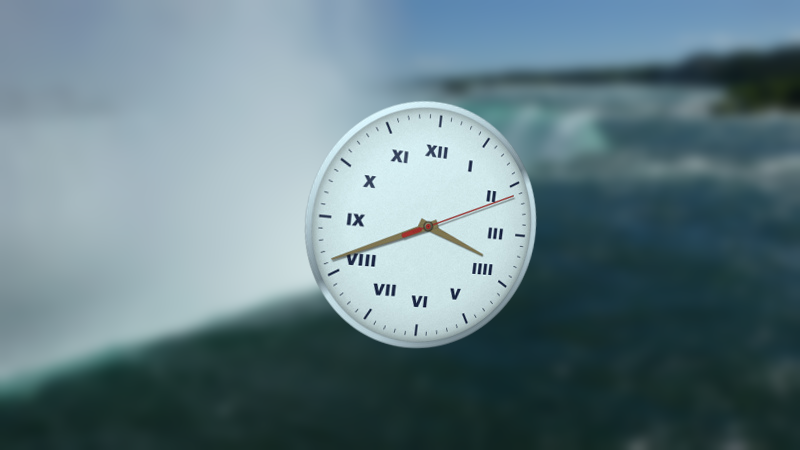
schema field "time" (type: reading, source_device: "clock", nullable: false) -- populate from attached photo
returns 3:41:11
